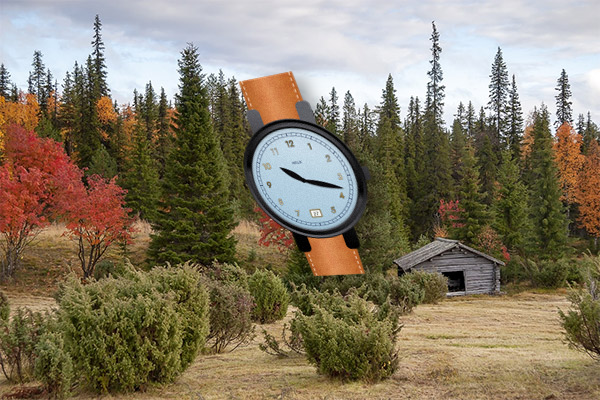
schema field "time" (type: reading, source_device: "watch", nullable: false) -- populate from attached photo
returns 10:18
